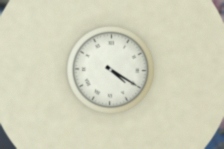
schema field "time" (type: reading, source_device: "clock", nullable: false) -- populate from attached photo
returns 4:20
